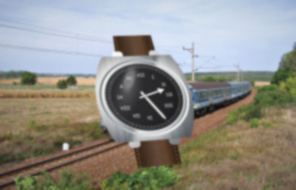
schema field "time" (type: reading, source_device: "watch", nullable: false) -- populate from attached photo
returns 2:25
